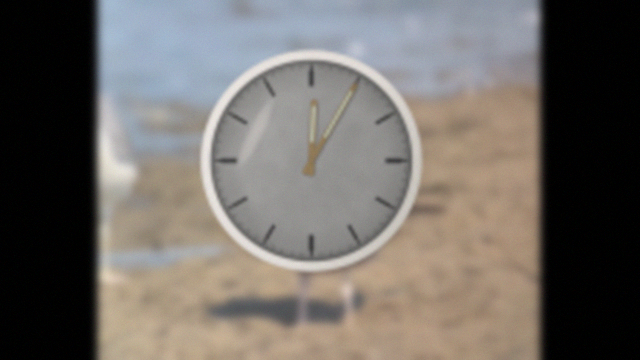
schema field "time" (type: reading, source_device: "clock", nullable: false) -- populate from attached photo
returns 12:05
